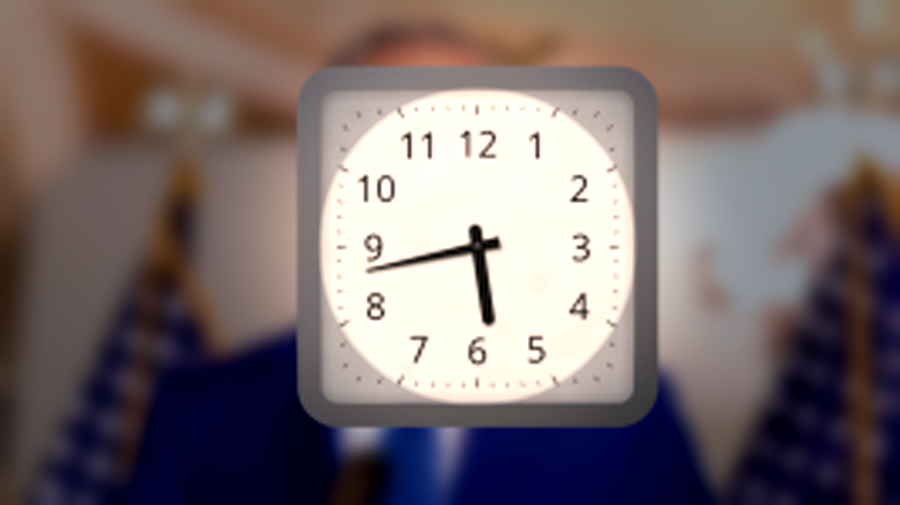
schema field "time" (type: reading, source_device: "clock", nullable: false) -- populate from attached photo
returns 5:43
